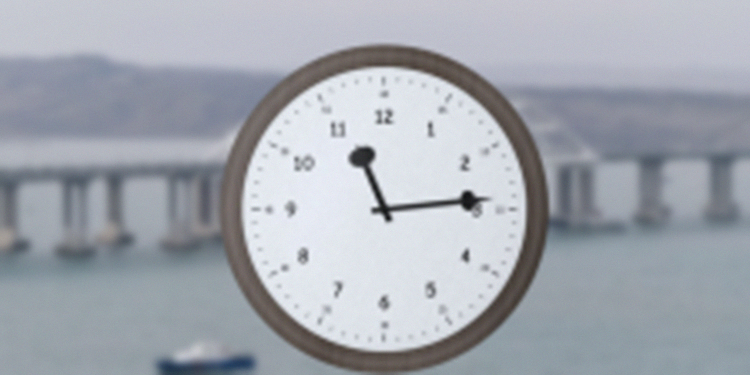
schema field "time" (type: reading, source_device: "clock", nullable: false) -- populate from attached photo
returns 11:14
